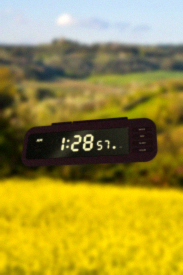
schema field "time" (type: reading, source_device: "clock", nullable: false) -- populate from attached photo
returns 1:28:57
